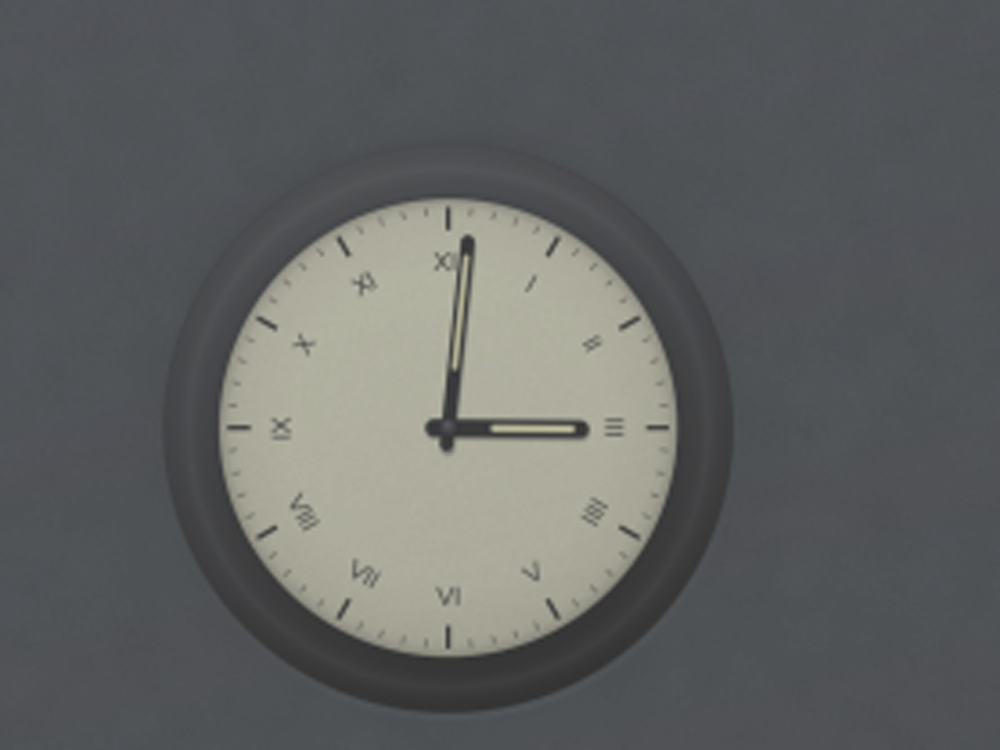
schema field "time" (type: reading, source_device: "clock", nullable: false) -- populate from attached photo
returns 3:01
